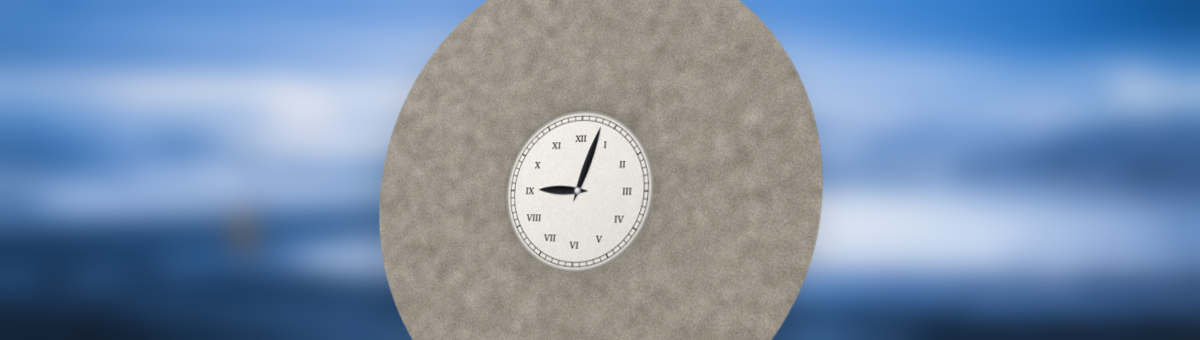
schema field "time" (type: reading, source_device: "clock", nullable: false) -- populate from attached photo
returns 9:03
